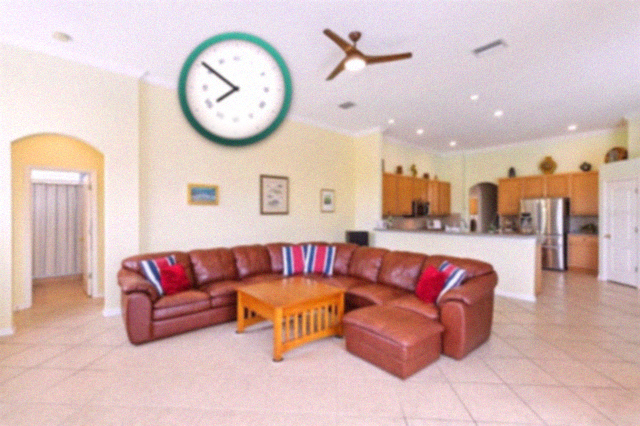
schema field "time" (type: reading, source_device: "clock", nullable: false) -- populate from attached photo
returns 7:51
